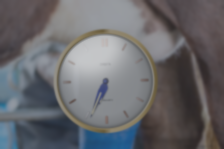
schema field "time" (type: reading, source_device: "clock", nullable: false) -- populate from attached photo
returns 6:34
